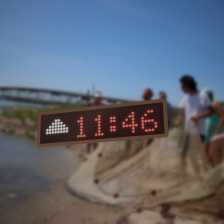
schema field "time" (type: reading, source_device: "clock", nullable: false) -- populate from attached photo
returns 11:46
